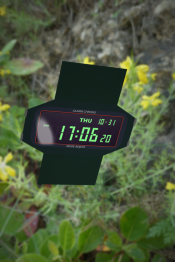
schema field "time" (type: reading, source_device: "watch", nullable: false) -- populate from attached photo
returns 17:06:20
